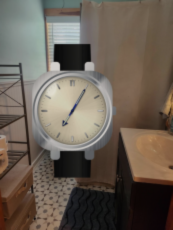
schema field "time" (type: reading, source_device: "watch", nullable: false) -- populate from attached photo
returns 7:05
